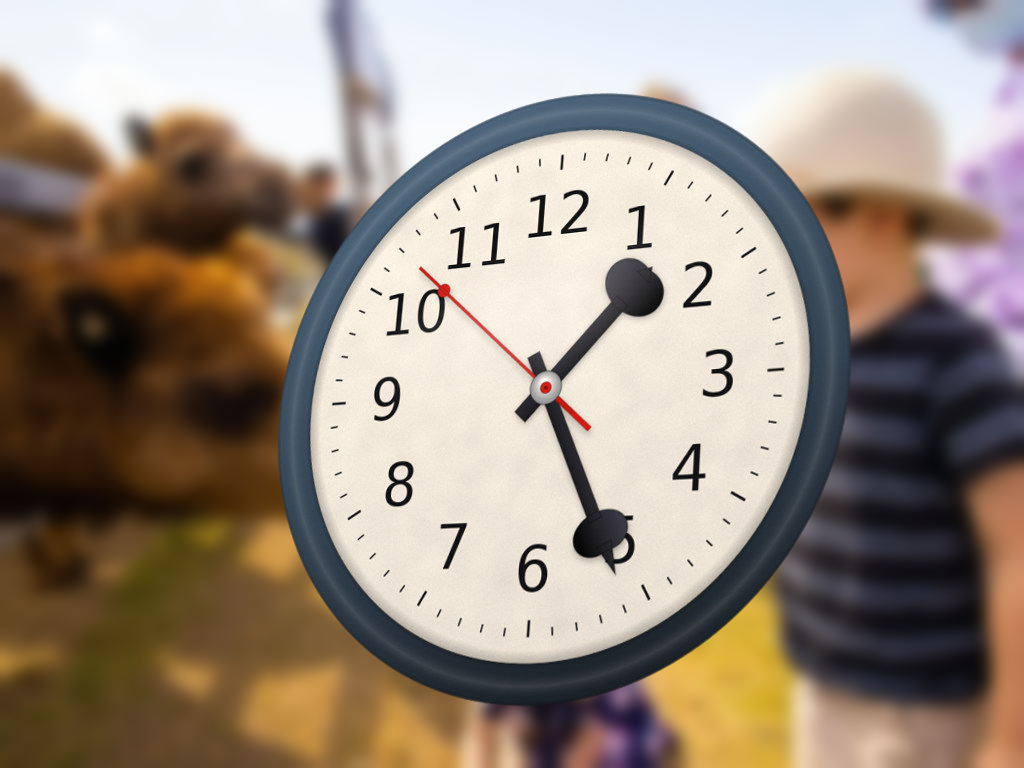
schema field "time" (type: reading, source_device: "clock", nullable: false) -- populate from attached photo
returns 1:25:52
